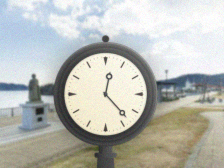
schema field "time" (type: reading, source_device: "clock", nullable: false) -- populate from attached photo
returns 12:23
